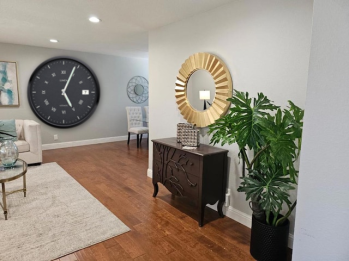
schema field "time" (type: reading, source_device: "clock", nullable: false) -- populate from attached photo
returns 5:04
